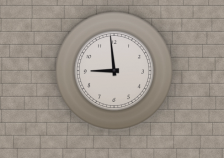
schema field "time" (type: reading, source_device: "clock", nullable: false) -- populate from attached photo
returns 8:59
